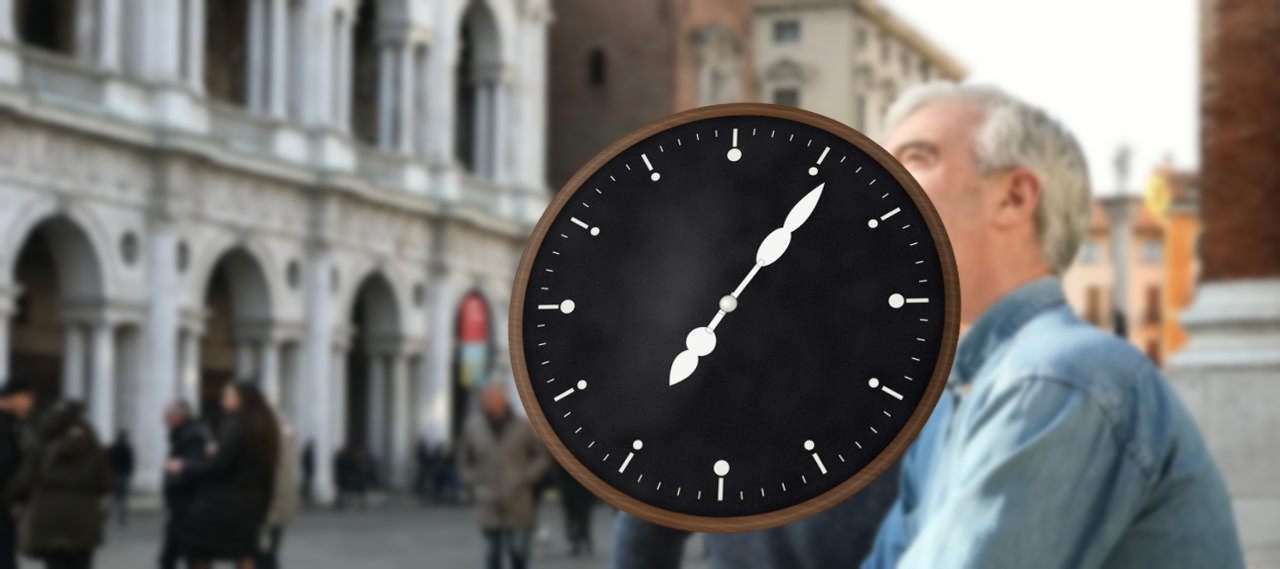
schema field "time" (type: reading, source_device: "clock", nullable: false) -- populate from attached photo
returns 7:06
